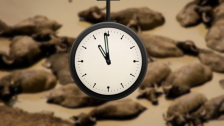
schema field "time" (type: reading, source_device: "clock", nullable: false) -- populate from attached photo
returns 10:59
